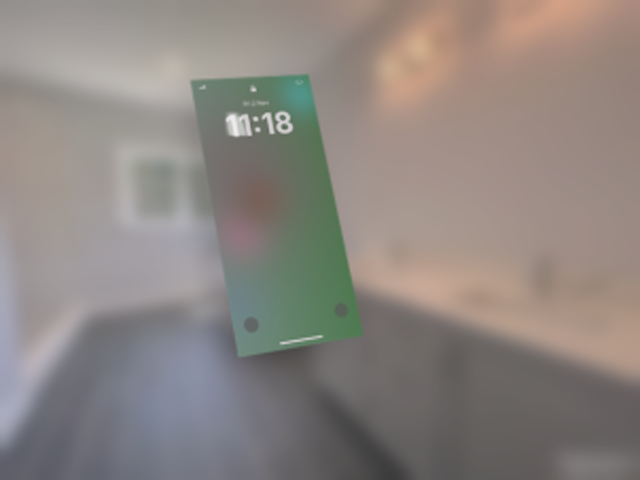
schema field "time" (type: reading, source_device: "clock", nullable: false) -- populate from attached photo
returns 11:18
